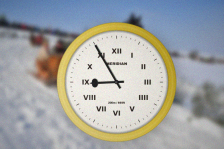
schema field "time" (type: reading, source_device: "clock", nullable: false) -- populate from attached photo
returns 8:55
